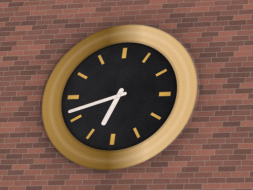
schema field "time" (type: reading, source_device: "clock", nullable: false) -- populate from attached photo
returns 6:42
